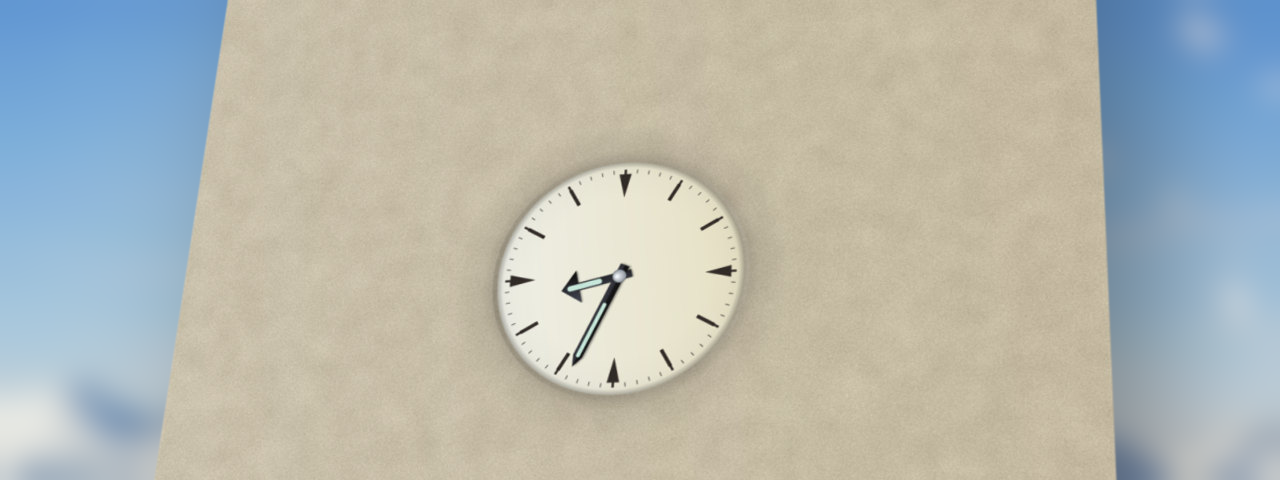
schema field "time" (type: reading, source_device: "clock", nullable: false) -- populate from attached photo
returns 8:34
